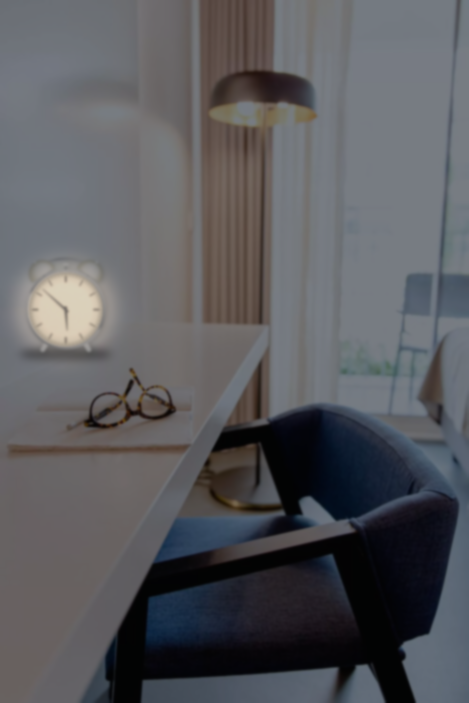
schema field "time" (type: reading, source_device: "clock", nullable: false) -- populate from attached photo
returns 5:52
